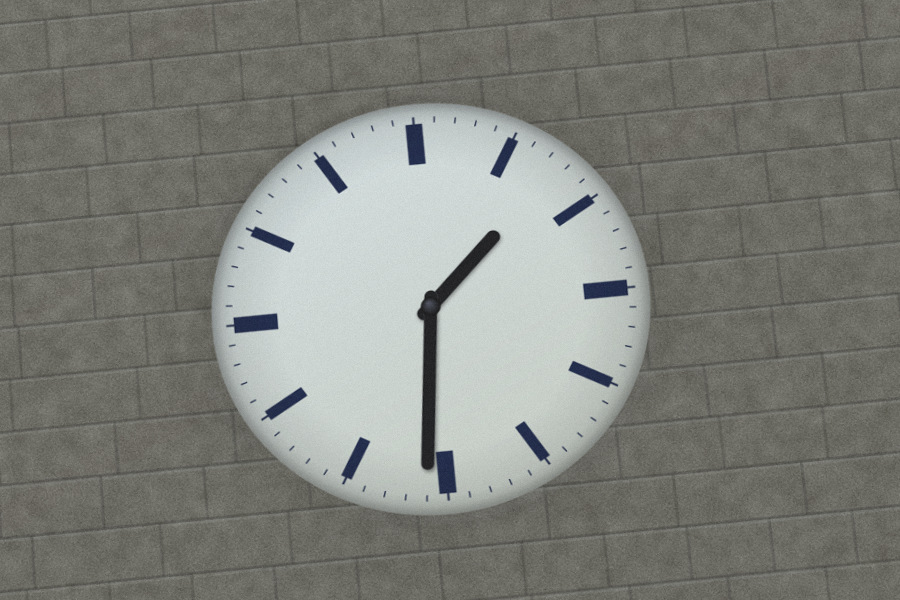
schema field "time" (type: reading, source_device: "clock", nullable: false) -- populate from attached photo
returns 1:31
